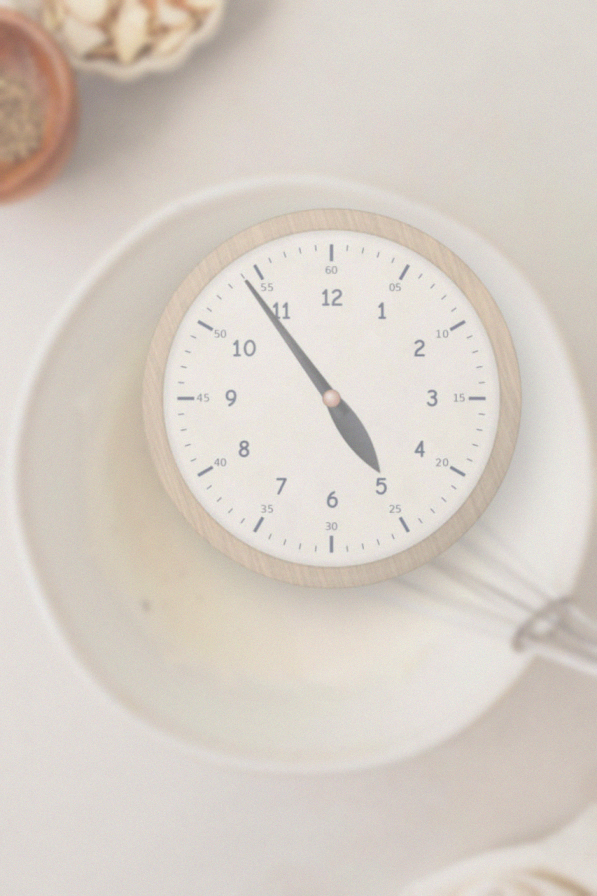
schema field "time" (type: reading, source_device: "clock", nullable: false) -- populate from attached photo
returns 4:54
